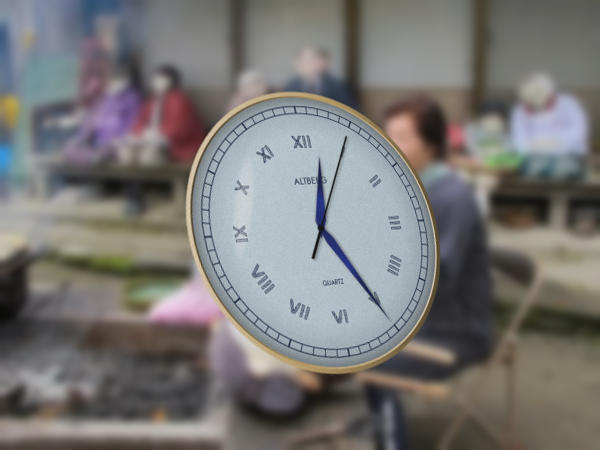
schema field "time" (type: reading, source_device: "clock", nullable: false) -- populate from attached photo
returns 12:25:05
